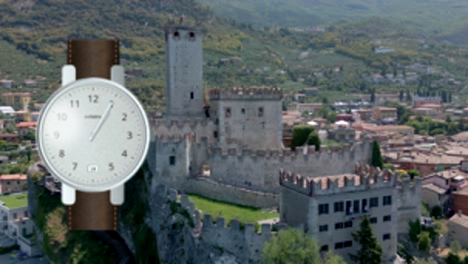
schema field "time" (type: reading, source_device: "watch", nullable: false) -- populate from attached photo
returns 1:05
